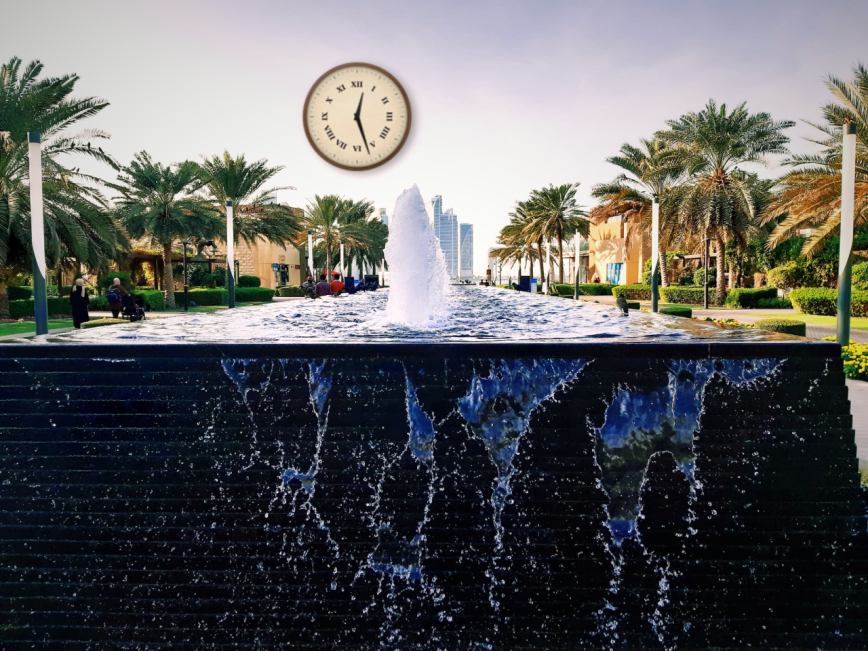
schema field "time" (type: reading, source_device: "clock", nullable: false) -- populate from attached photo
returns 12:27
